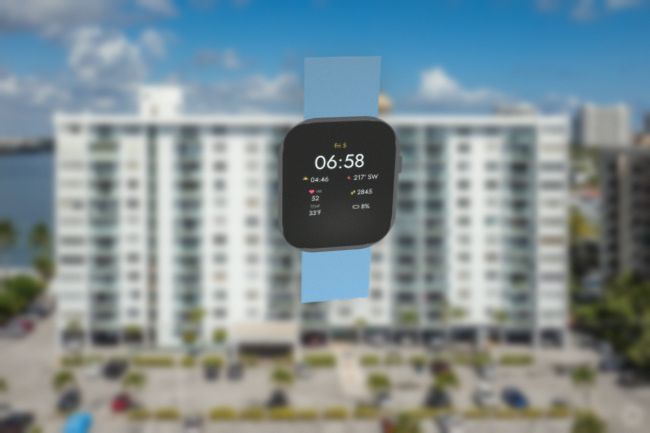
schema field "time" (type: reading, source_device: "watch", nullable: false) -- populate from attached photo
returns 6:58
